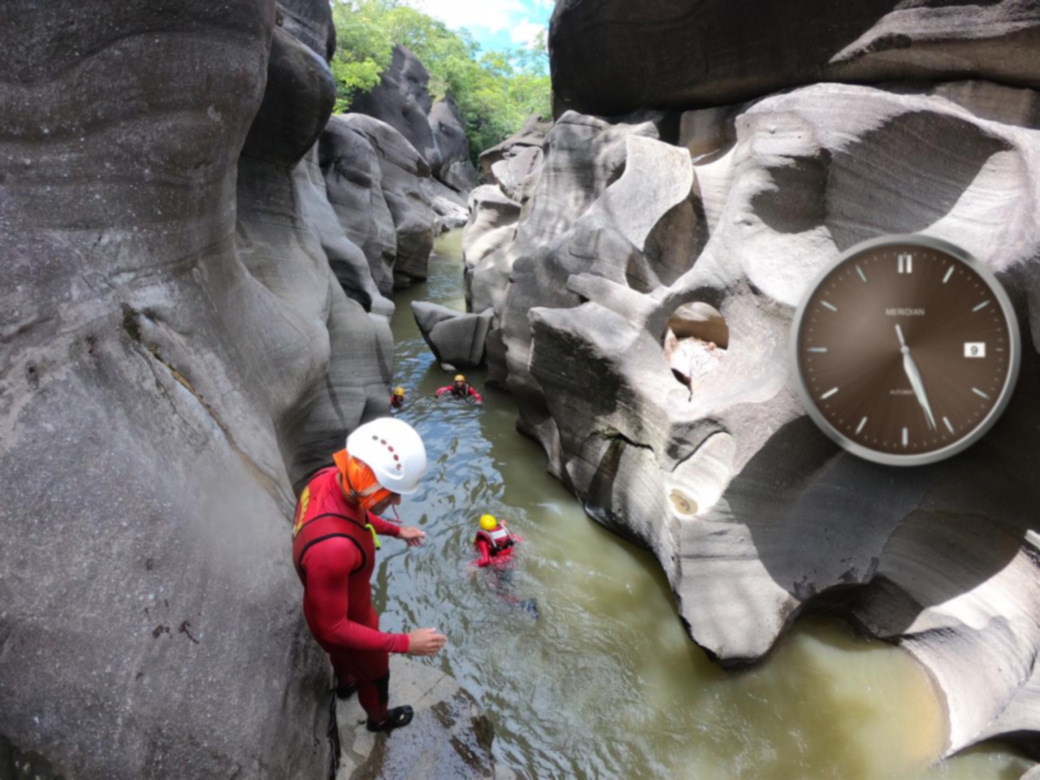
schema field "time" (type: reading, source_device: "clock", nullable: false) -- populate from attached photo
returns 5:26:27
